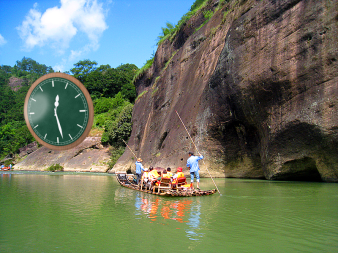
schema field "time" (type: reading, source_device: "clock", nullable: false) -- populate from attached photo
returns 12:28
